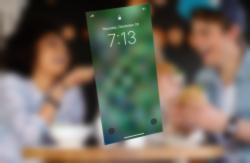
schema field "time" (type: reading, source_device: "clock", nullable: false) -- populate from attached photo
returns 7:13
